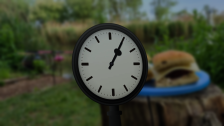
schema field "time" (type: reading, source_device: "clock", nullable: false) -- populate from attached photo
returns 1:05
